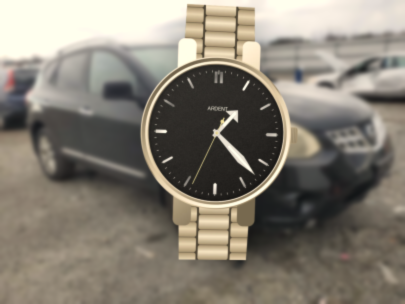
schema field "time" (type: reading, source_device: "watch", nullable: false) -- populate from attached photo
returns 1:22:34
